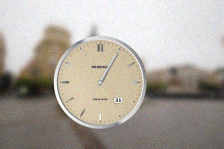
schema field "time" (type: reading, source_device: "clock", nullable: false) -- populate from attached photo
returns 1:05
